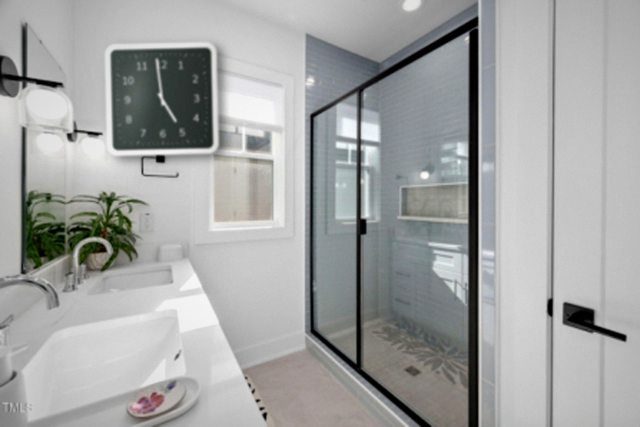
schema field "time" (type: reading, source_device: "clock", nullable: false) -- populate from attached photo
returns 4:59
